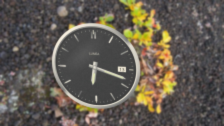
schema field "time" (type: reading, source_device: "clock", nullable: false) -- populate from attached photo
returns 6:18
